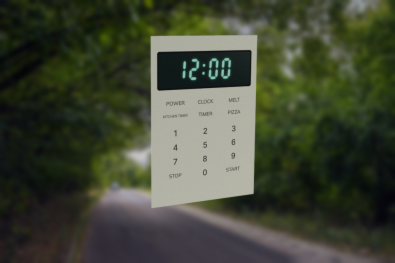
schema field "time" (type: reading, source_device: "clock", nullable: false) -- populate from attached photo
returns 12:00
